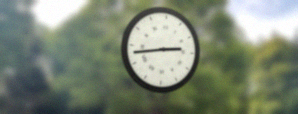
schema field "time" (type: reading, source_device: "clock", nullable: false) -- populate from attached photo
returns 2:43
